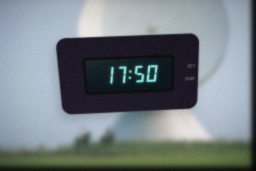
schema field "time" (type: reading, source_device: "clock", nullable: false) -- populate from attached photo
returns 17:50
